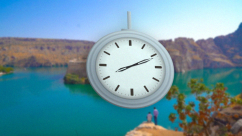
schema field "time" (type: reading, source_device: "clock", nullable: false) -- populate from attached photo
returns 8:11
